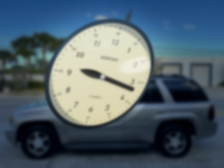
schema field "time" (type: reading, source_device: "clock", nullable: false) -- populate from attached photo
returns 9:17
